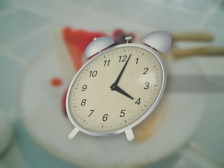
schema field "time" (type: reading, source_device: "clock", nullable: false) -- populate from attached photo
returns 4:02
